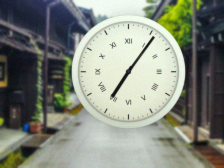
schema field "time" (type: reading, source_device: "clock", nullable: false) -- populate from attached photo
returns 7:06
